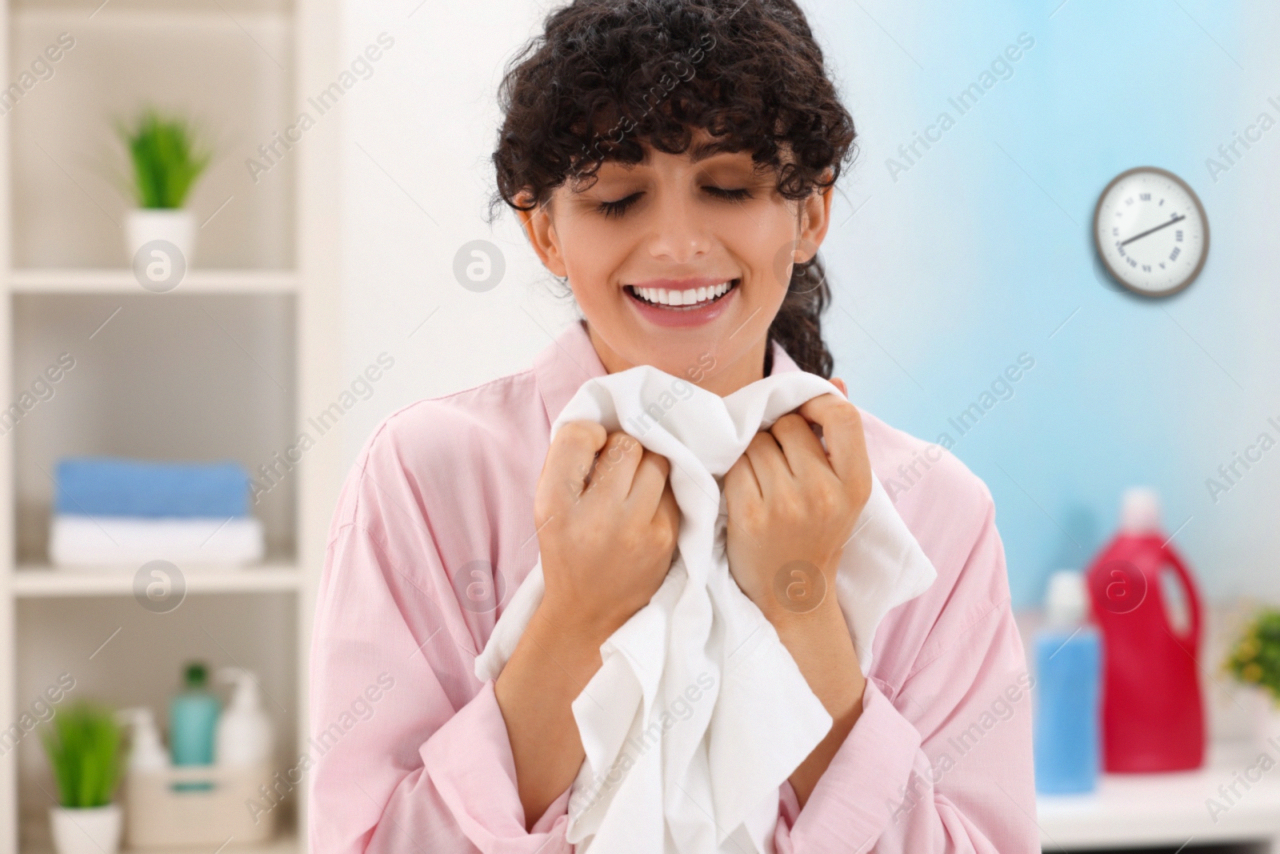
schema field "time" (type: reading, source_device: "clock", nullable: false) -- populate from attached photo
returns 8:11
